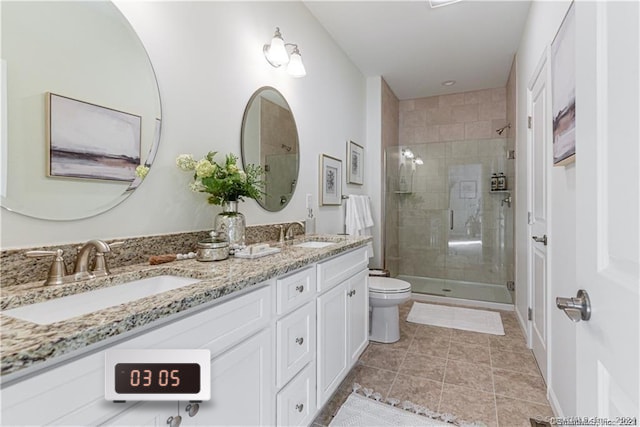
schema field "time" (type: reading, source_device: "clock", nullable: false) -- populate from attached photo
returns 3:05
